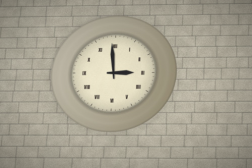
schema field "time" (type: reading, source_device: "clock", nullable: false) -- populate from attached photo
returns 2:59
